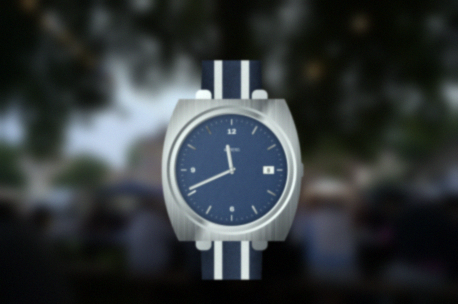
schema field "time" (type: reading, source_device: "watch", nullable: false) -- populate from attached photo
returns 11:41
